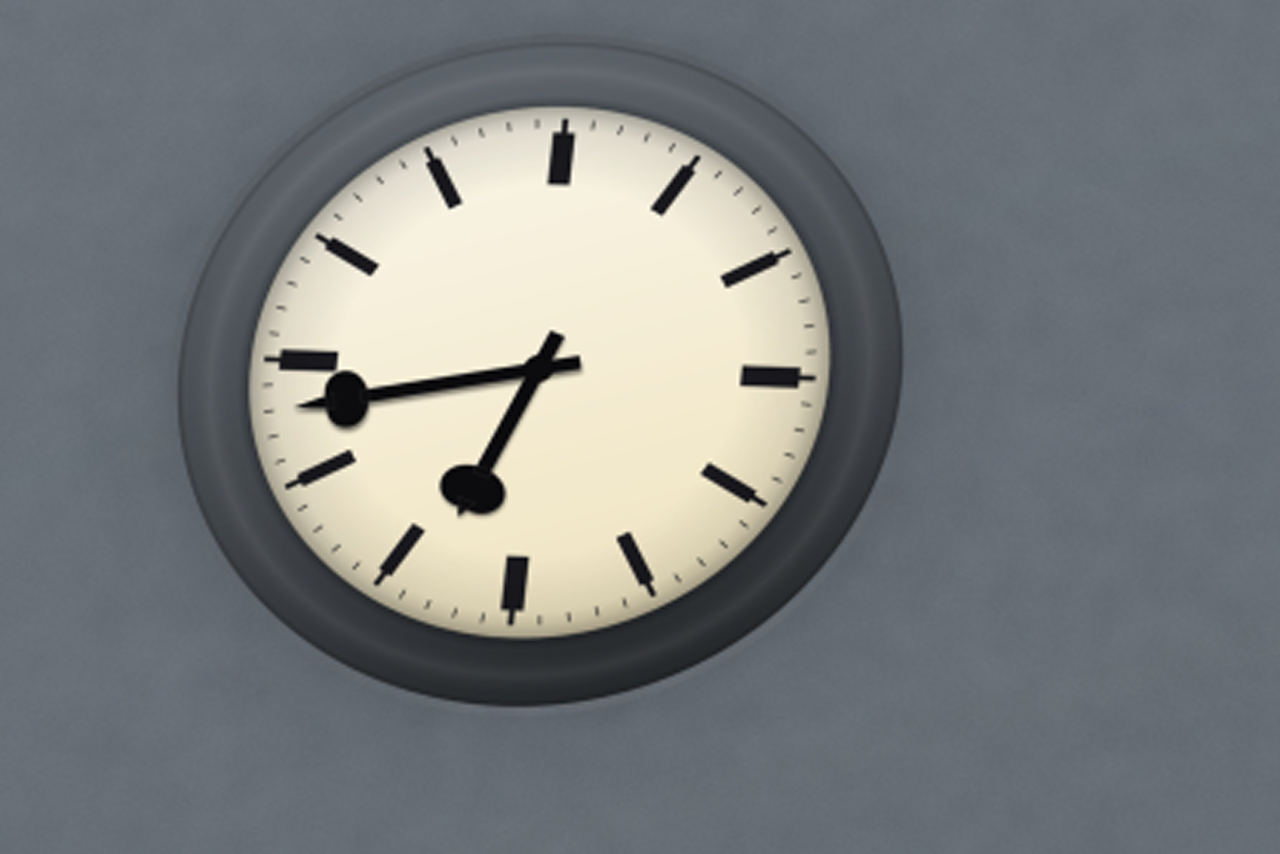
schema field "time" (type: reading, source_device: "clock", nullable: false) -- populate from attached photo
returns 6:43
